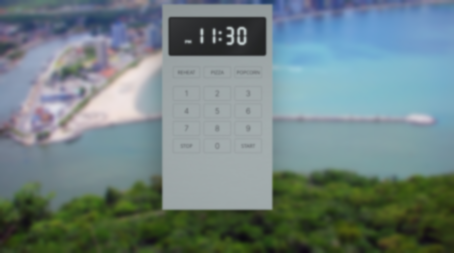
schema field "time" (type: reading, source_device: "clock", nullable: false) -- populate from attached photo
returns 11:30
